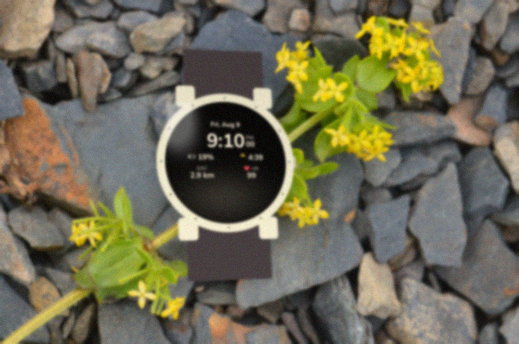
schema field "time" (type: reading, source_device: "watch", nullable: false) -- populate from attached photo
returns 9:10
